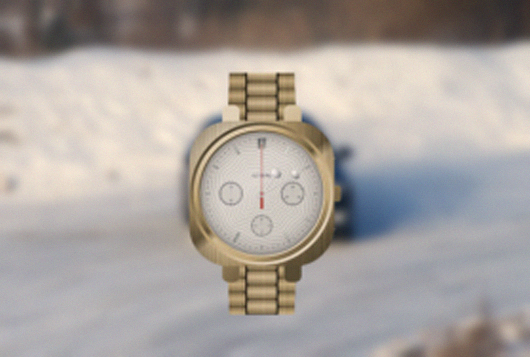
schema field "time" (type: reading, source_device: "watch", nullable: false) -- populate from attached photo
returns 1:10
